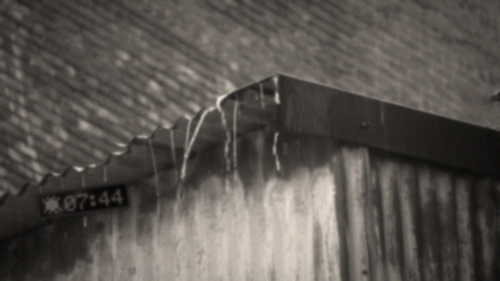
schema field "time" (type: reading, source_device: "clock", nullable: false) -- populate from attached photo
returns 7:44
